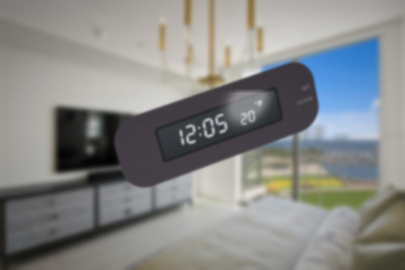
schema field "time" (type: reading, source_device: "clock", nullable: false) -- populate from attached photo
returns 12:05
